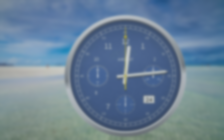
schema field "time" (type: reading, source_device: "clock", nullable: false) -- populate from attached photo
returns 12:14
